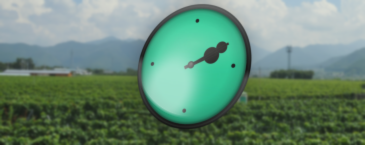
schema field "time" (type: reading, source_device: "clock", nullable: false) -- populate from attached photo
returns 2:10
